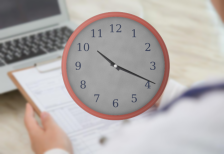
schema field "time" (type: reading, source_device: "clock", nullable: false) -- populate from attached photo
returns 10:19
